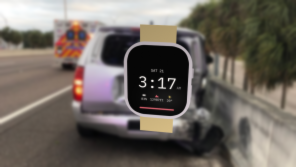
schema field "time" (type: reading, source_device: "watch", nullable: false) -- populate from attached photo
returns 3:17
